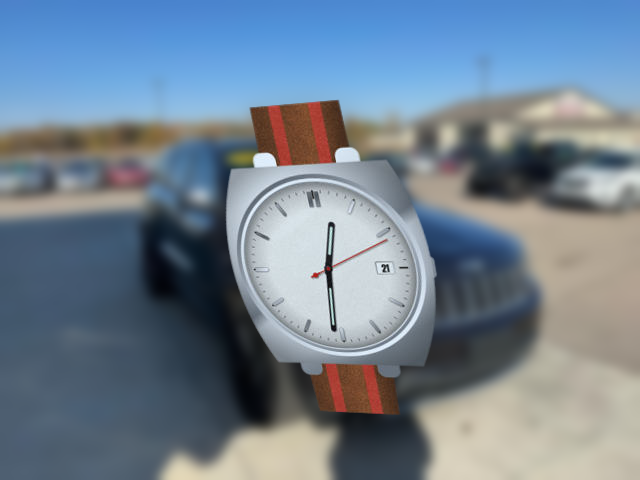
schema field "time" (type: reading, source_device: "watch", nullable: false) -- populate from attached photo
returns 12:31:11
